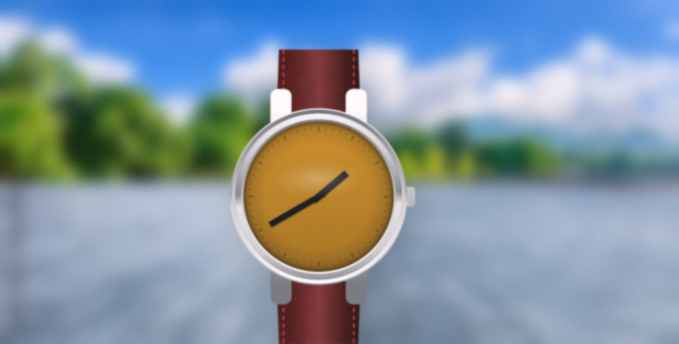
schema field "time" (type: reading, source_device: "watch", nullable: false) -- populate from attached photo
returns 1:40
